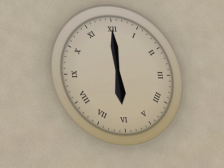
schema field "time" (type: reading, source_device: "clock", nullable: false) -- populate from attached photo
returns 6:00
